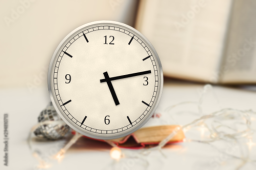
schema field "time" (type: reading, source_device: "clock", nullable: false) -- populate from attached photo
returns 5:13
